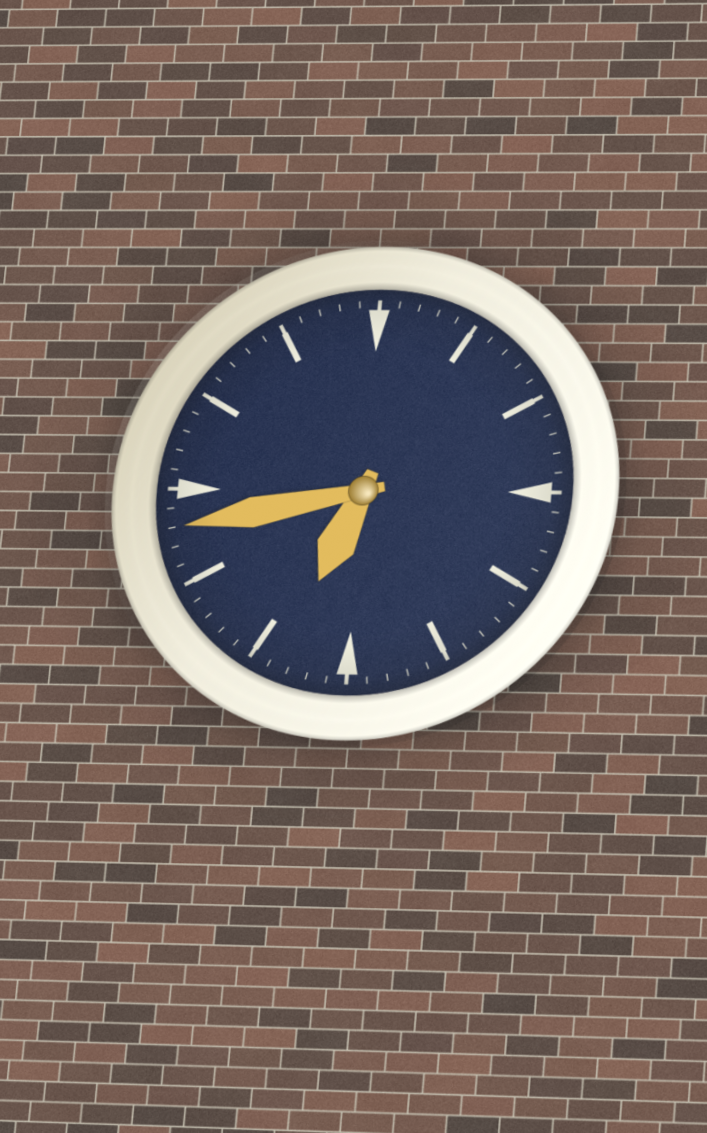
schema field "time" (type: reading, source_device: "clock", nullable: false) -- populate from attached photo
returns 6:43
